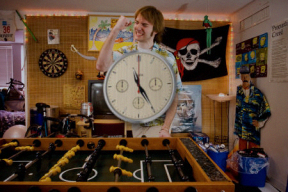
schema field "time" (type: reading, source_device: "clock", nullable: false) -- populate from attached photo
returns 11:25
